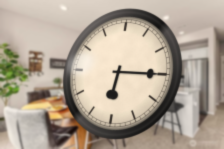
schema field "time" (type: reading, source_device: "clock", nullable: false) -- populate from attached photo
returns 6:15
